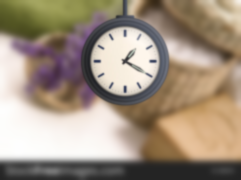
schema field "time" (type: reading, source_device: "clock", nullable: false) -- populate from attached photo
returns 1:20
